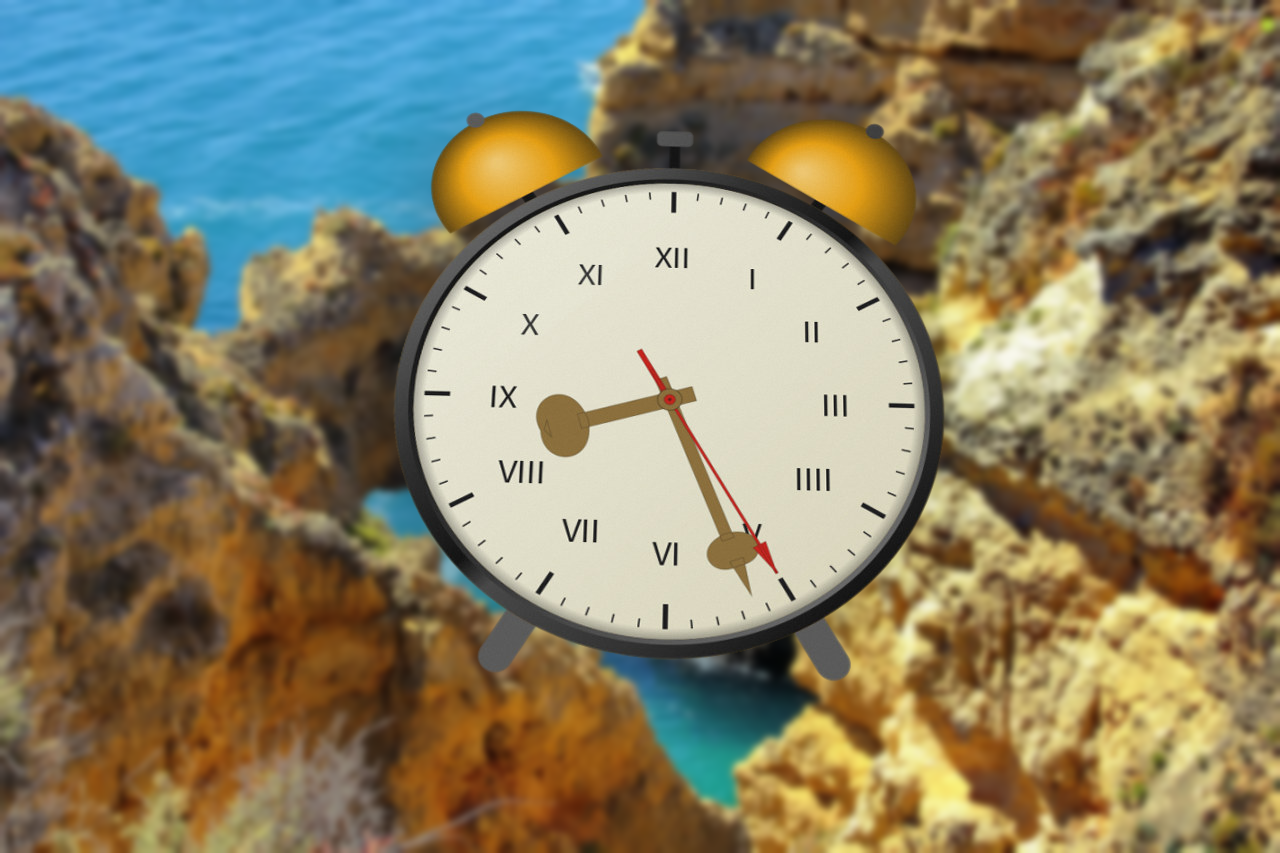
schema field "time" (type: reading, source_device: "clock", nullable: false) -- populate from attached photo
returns 8:26:25
